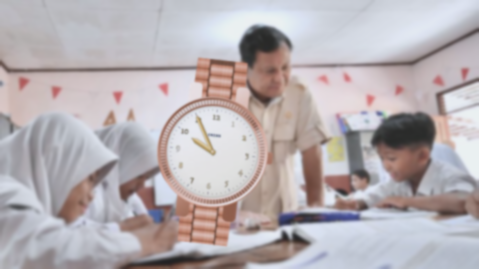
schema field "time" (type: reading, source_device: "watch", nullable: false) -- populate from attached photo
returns 9:55
